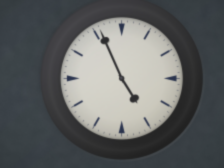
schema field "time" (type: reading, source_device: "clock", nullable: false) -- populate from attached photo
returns 4:56
